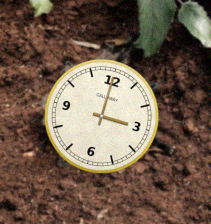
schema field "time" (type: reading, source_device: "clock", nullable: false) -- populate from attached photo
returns 3:00
